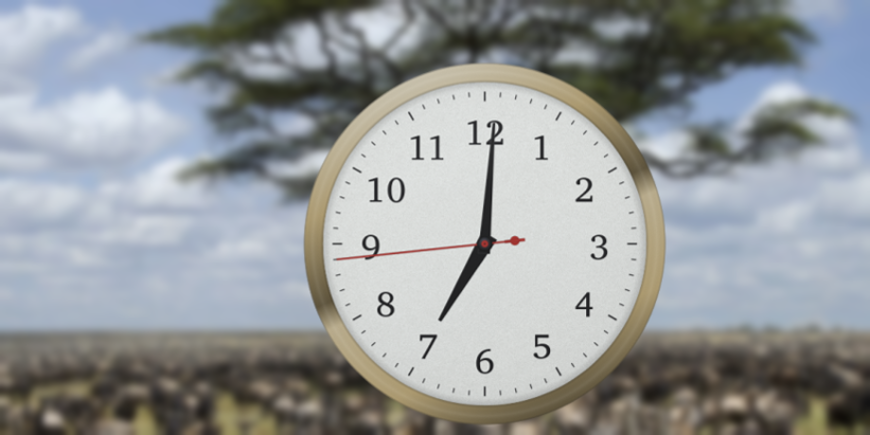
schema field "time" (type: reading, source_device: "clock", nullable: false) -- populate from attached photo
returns 7:00:44
